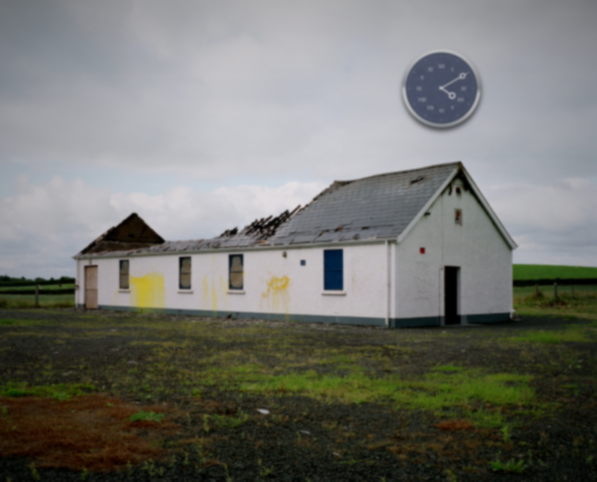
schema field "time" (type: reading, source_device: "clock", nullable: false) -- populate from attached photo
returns 4:10
